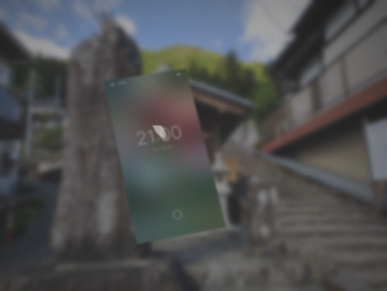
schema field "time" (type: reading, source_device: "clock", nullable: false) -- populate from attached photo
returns 21:00
